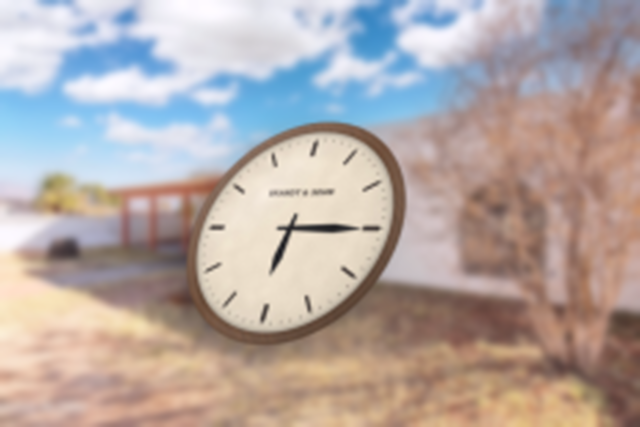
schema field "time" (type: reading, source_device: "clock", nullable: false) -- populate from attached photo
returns 6:15
